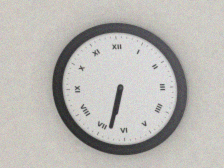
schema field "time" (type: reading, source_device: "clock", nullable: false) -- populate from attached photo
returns 6:33
